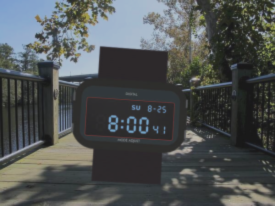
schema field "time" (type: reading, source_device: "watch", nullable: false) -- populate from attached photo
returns 8:00:41
